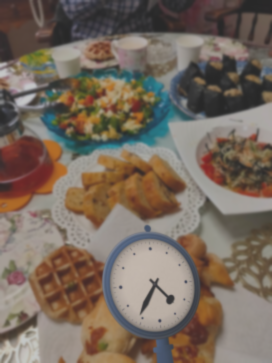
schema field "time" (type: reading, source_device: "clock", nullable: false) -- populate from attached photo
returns 4:36
